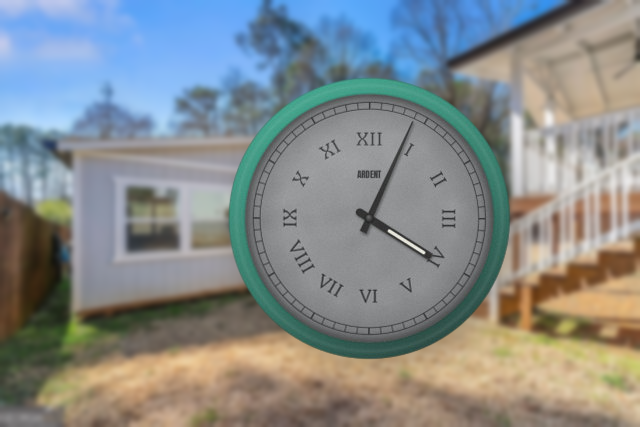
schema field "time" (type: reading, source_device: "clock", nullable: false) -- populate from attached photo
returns 4:04
